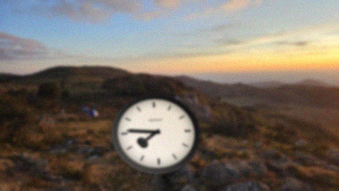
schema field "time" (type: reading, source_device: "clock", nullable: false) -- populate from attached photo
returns 7:46
